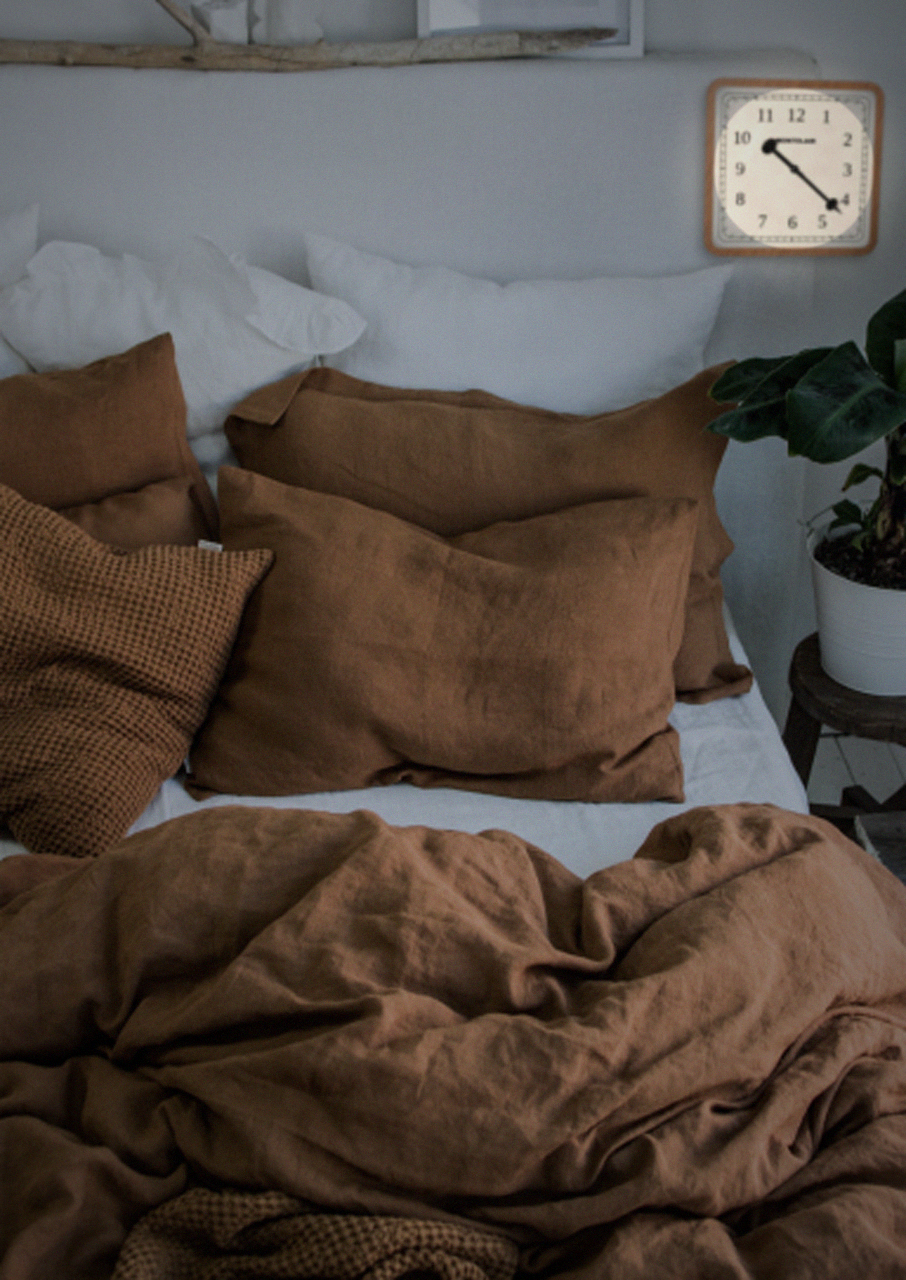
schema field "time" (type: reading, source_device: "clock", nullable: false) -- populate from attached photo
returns 10:22
